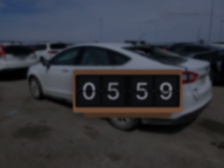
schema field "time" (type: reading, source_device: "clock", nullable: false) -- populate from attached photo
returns 5:59
